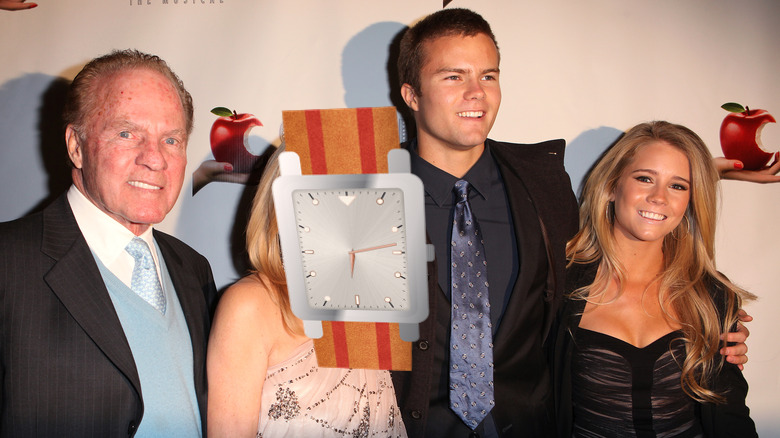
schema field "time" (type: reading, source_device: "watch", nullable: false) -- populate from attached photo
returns 6:13
